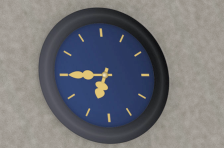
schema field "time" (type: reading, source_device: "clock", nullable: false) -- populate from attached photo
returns 6:45
